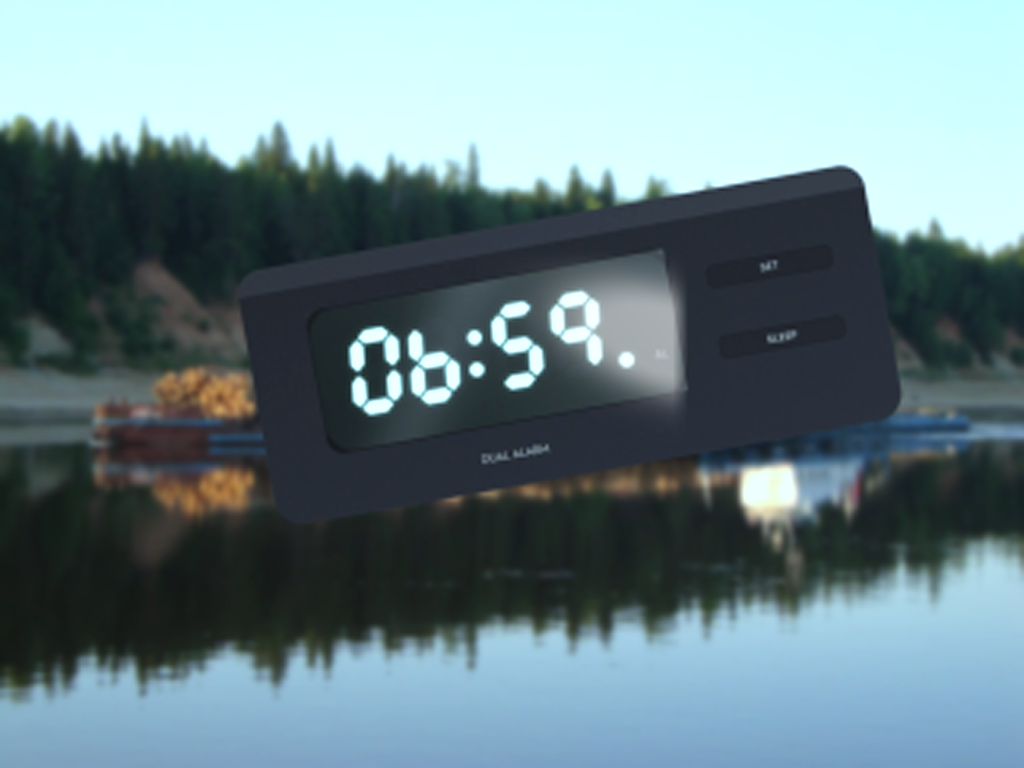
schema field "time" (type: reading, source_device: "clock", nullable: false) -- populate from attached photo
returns 6:59
